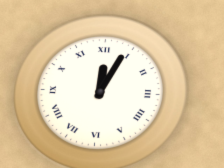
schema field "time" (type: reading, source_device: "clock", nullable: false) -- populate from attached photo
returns 12:04
